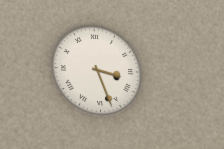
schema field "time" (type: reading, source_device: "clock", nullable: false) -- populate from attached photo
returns 3:27
